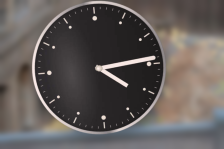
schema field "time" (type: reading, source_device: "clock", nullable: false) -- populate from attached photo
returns 4:14
